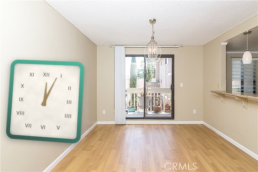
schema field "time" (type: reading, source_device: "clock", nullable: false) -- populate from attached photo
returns 12:04
